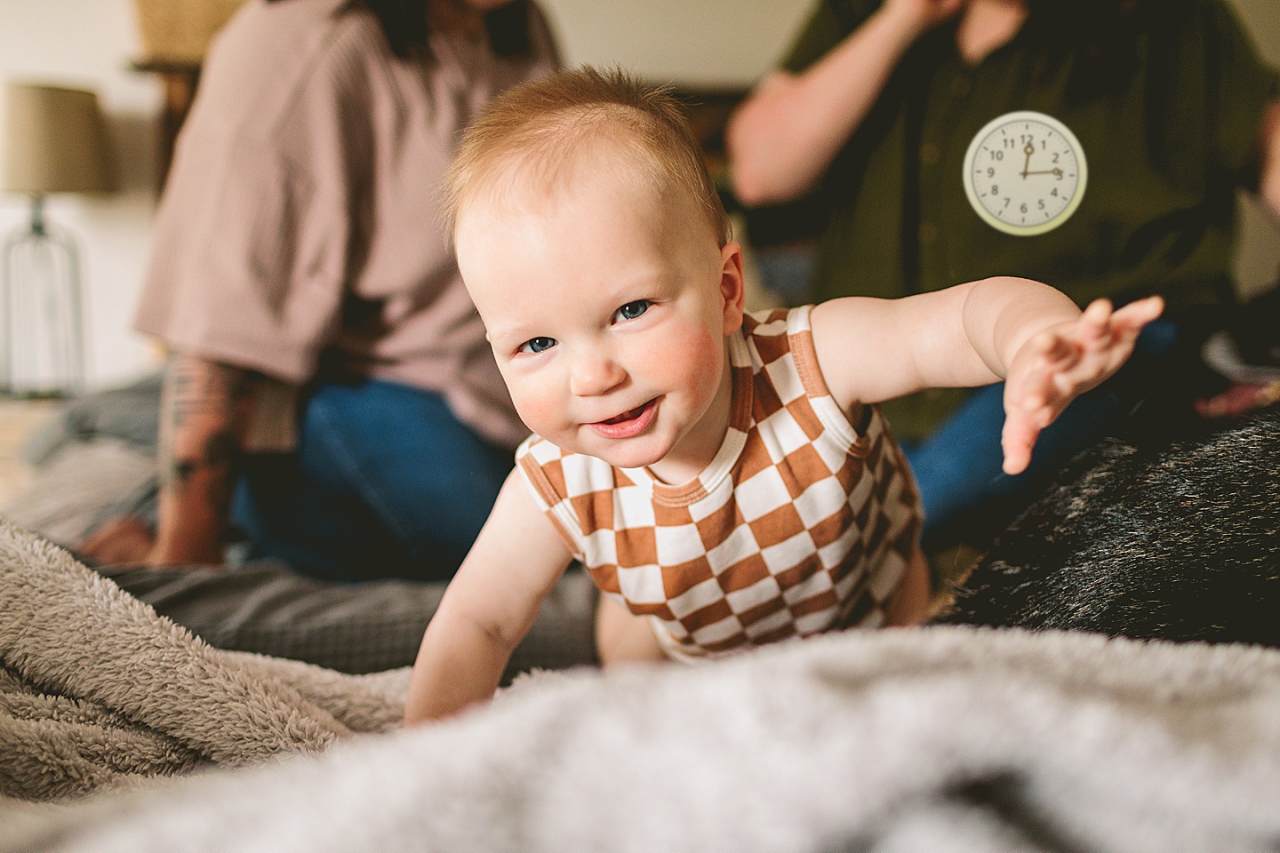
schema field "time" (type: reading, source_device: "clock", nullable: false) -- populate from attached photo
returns 12:14
